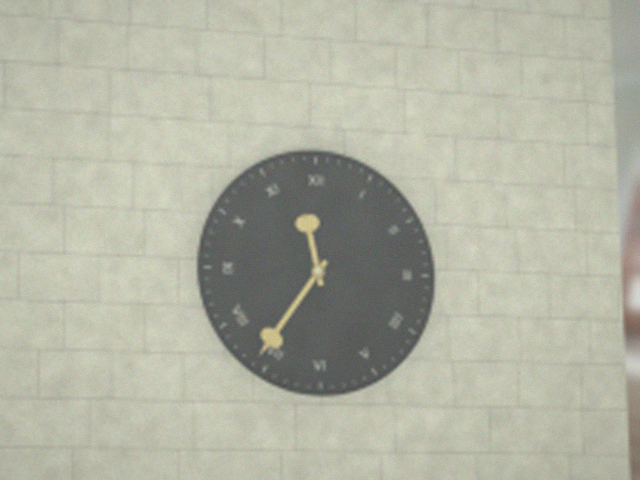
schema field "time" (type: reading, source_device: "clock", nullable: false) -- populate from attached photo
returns 11:36
